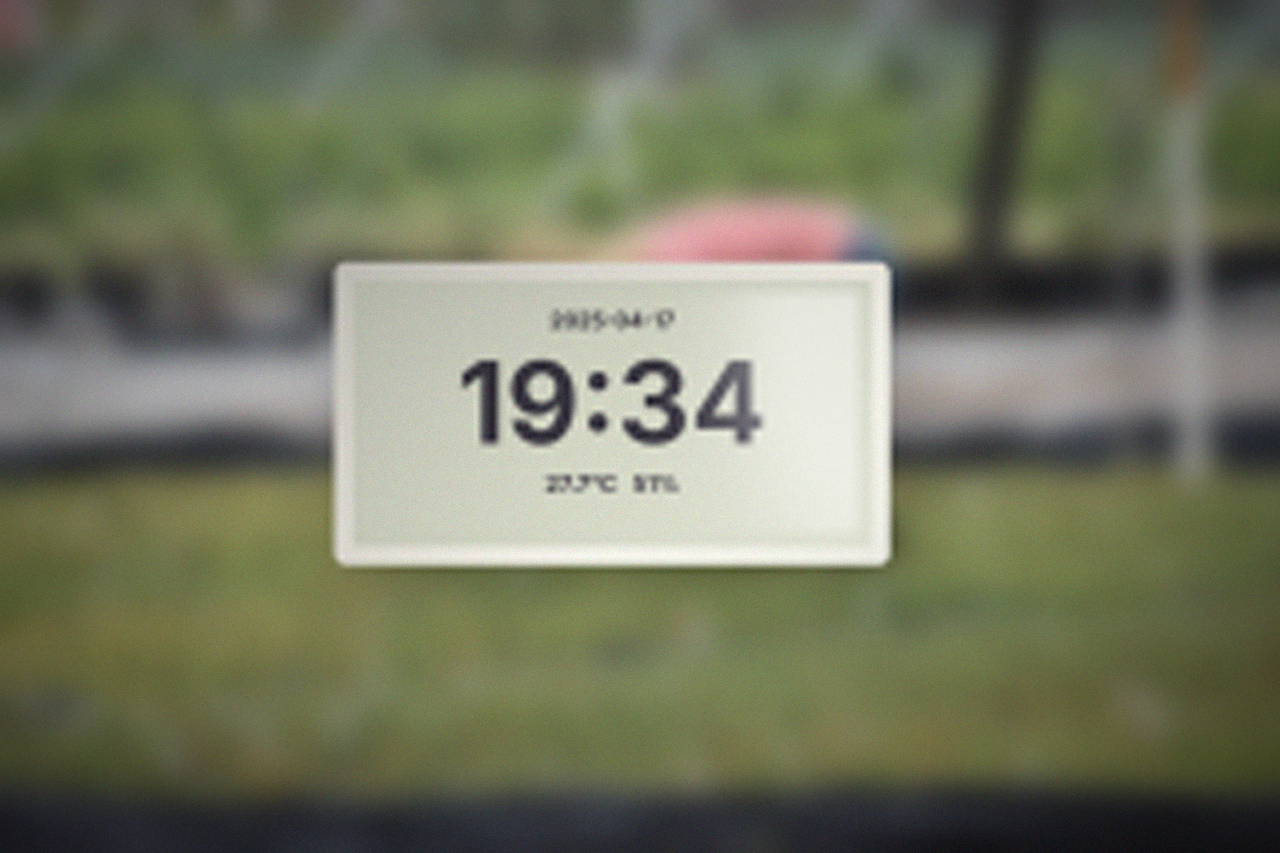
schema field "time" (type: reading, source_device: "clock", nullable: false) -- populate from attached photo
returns 19:34
